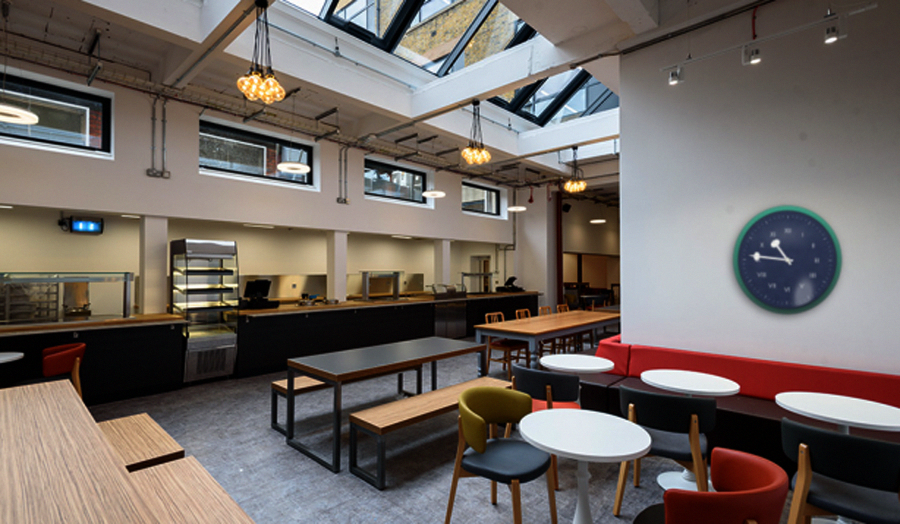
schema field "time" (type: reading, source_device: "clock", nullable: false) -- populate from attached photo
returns 10:46
